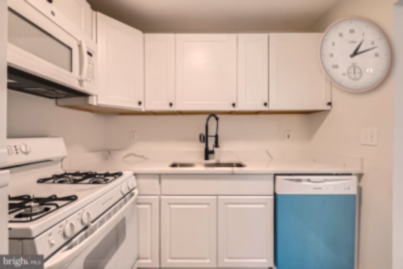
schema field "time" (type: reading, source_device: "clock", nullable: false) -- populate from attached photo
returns 1:12
